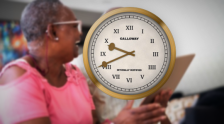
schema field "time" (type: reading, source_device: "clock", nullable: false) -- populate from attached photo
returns 9:41
